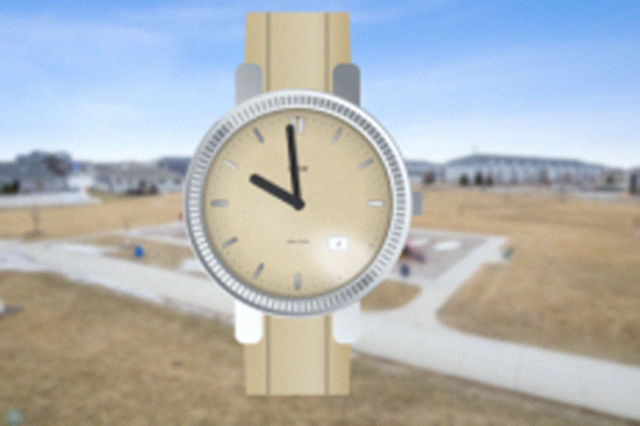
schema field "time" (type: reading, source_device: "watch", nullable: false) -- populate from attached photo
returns 9:59
